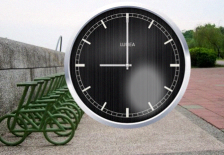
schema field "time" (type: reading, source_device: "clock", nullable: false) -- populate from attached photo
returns 9:00
